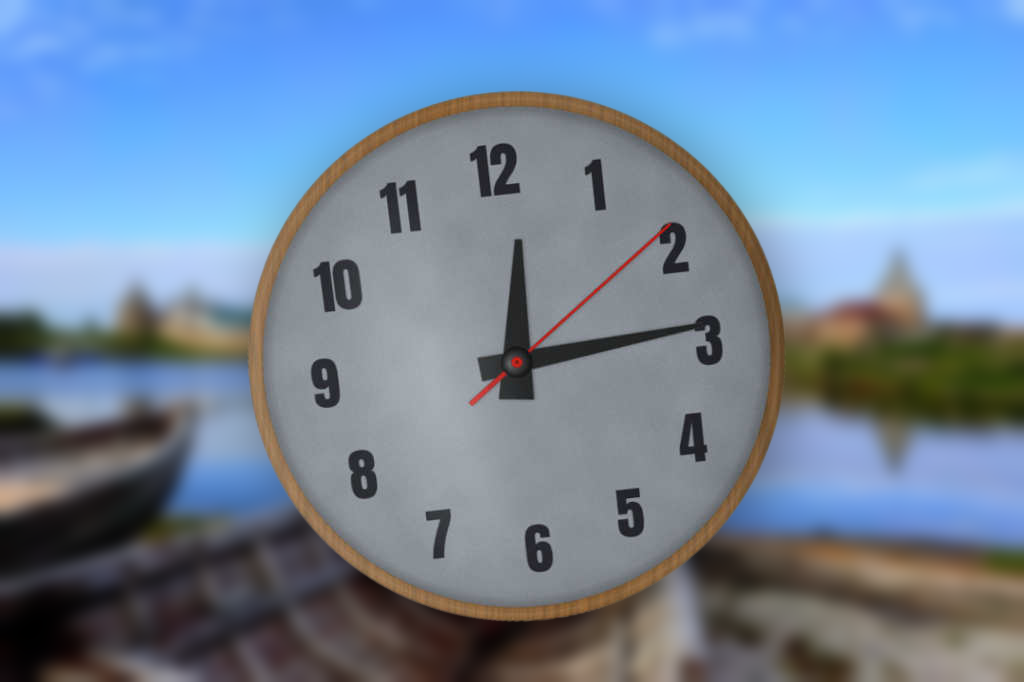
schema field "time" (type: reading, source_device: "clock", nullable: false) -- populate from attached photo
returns 12:14:09
